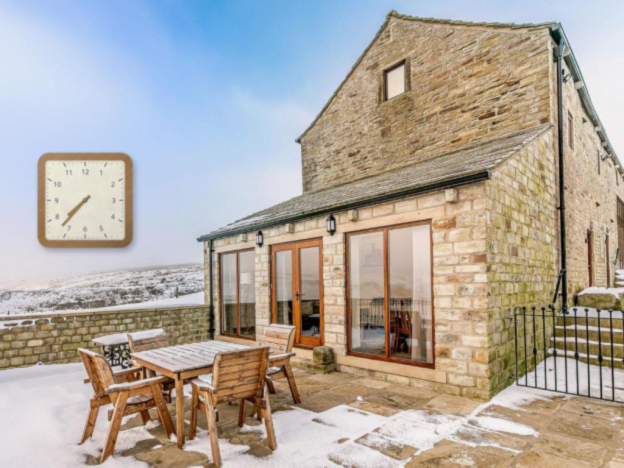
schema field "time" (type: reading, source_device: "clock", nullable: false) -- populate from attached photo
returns 7:37
